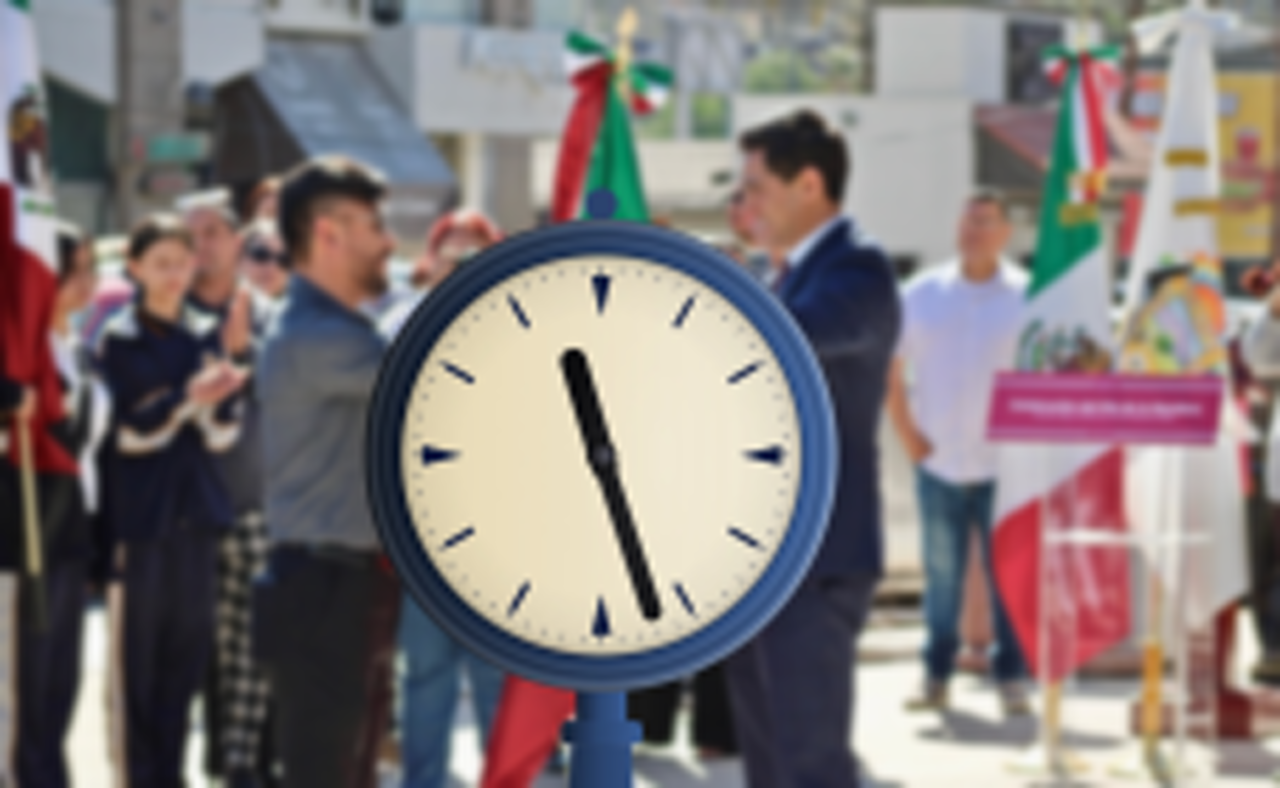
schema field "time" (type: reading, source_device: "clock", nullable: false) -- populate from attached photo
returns 11:27
